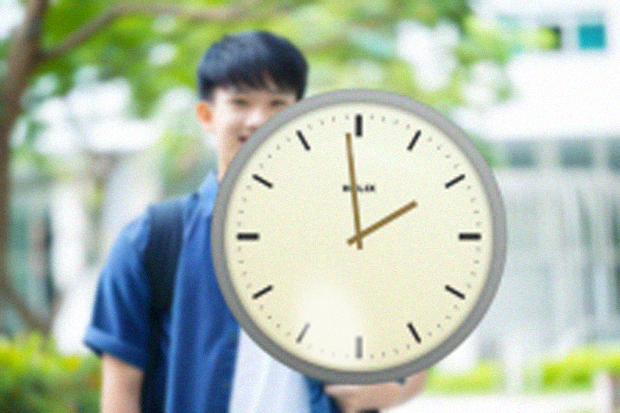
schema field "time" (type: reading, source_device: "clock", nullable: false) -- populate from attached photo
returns 1:59
